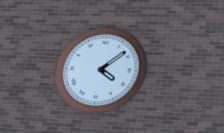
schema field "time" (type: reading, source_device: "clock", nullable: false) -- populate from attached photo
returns 4:08
